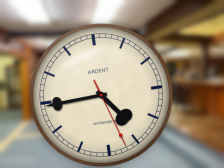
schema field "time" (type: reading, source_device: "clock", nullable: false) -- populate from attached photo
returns 4:44:27
